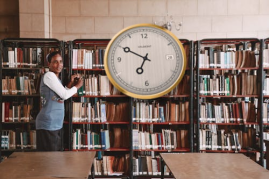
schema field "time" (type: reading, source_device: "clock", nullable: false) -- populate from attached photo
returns 6:50
